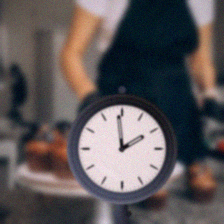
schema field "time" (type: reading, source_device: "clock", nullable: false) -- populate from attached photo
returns 1:59
